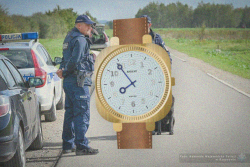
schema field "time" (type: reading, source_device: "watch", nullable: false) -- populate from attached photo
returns 7:54
